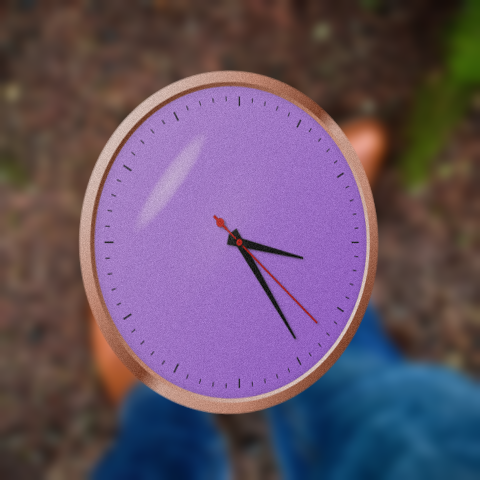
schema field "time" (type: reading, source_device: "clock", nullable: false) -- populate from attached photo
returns 3:24:22
